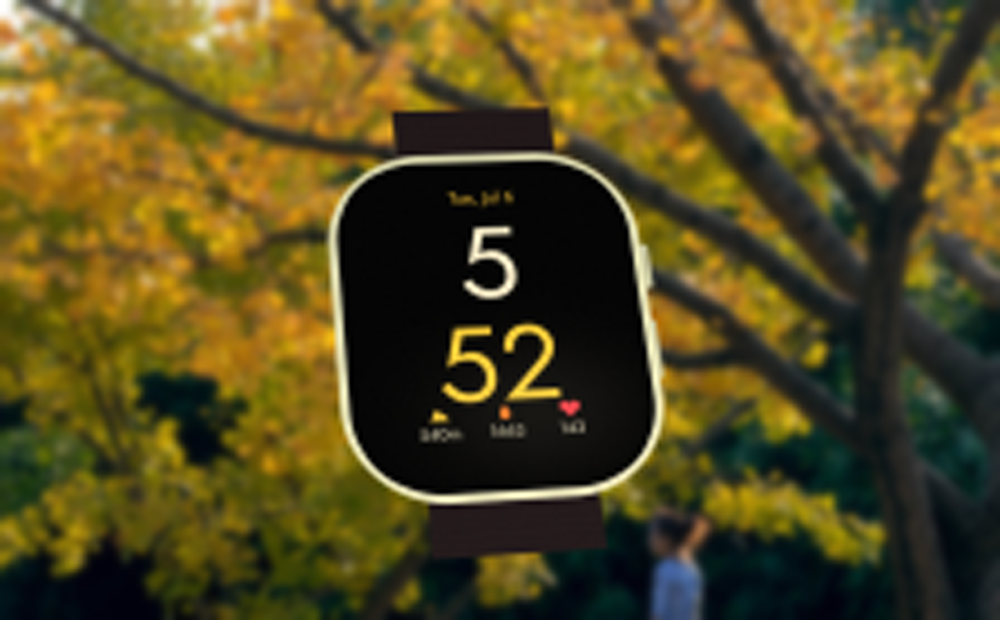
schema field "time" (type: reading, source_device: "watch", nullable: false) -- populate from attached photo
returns 5:52
